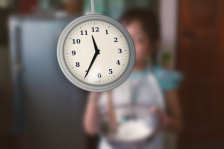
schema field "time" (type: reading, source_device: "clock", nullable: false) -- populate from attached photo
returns 11:35
